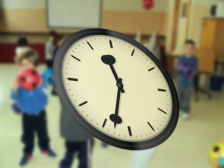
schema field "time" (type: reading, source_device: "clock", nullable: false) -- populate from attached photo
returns 11:33
